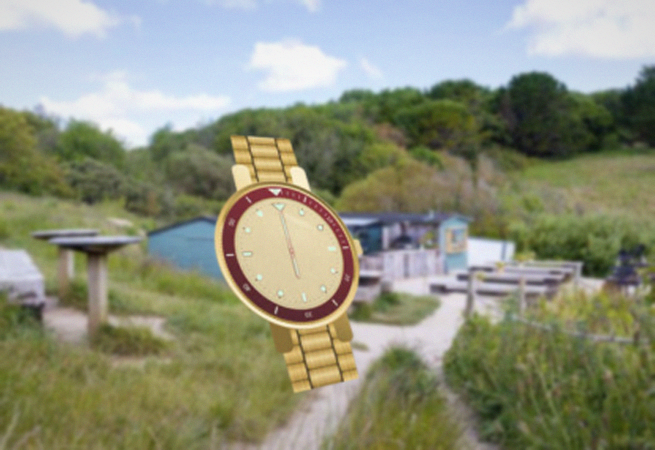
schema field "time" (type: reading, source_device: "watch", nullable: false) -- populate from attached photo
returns 6:00
